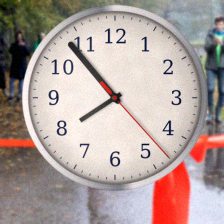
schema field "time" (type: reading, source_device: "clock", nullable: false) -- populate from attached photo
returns 7:53:23
